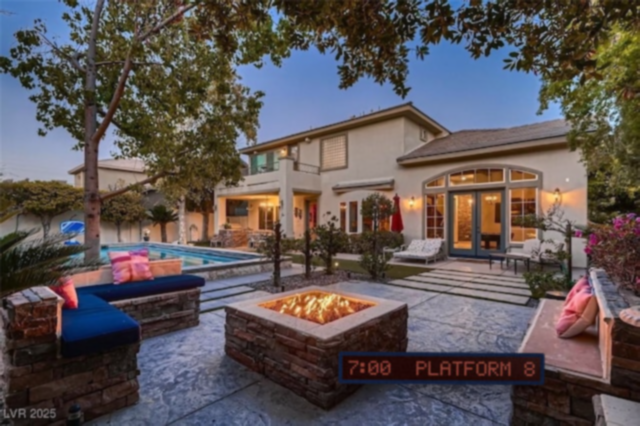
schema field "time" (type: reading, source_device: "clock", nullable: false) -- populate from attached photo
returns 7:00
